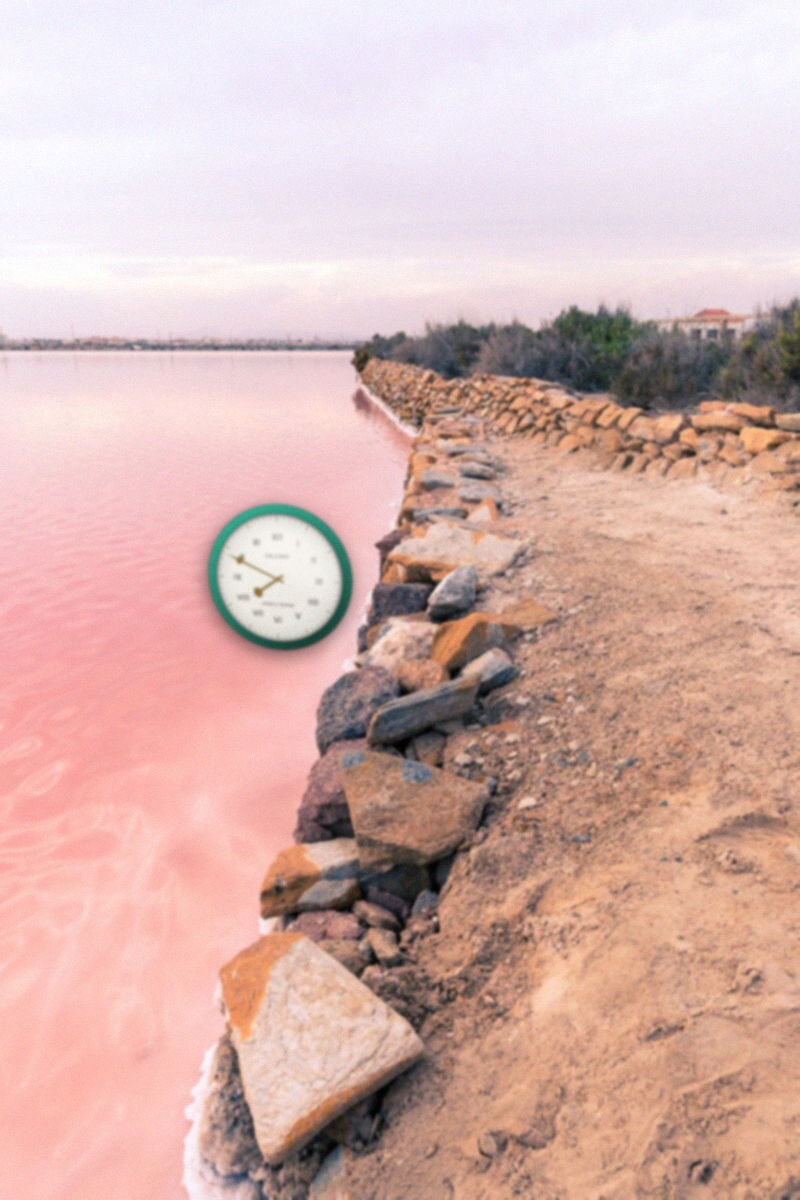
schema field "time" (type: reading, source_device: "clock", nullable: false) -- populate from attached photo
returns 7:49
